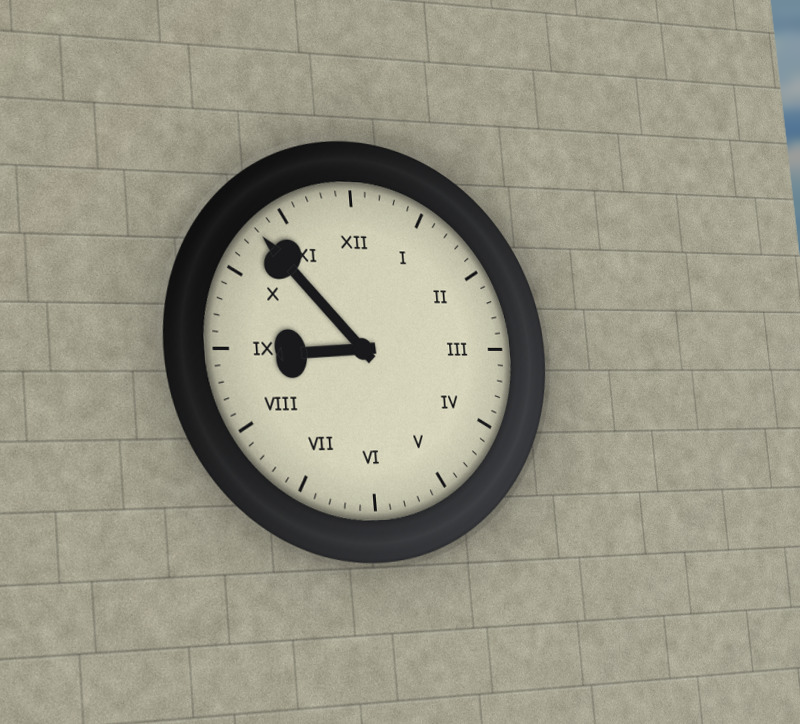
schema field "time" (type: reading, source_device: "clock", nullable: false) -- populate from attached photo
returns 8:53
